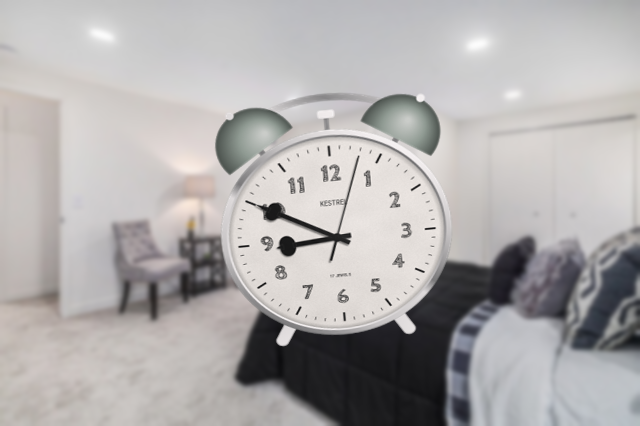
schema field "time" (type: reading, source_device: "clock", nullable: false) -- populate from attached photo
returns 8:50:03
